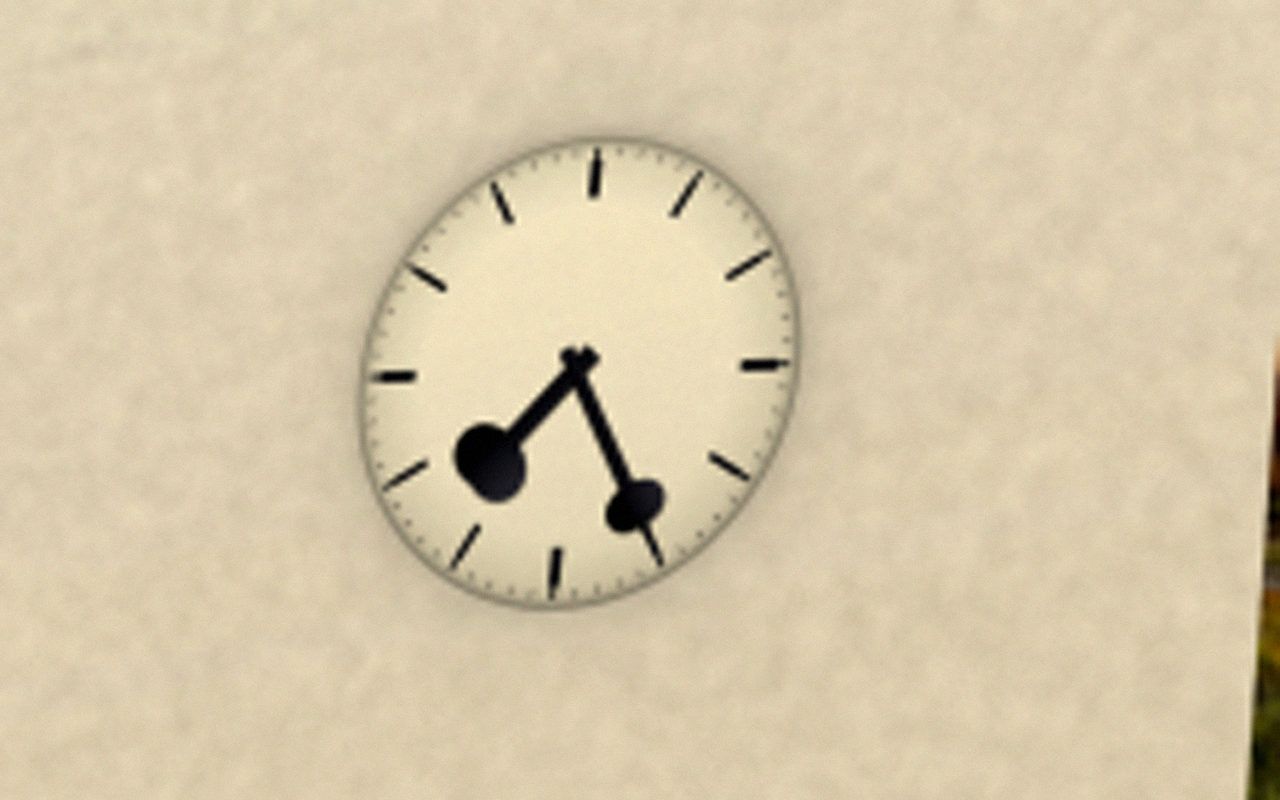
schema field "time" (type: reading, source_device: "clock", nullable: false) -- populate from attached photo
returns 7:25
